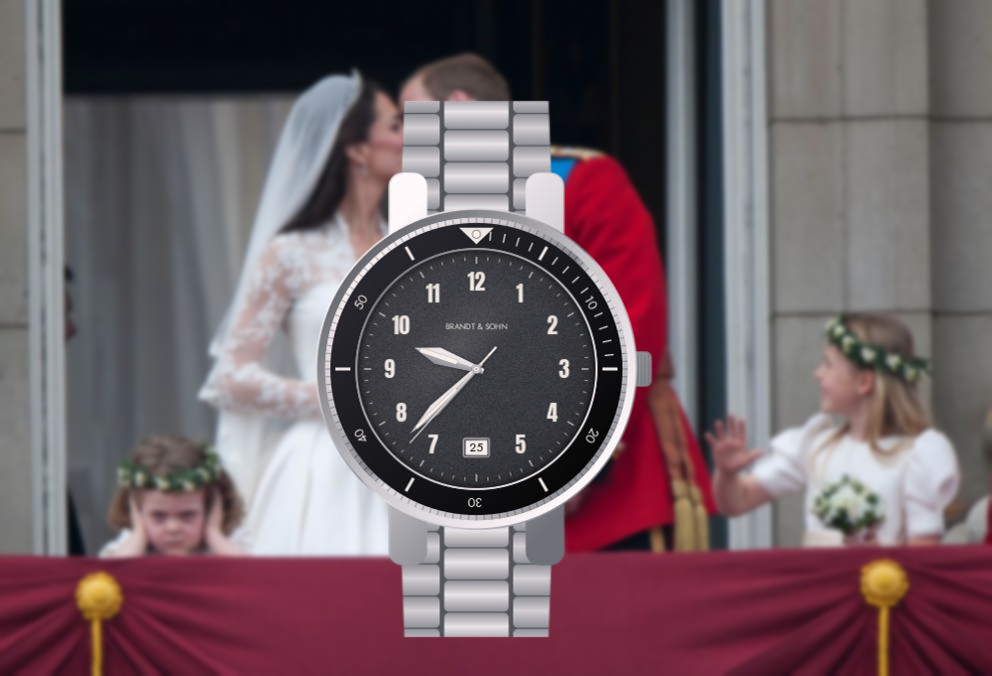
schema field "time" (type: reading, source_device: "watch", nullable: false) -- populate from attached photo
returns 9:37:37
